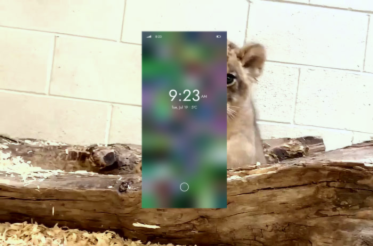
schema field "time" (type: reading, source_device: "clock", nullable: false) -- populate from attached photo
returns 9:23
